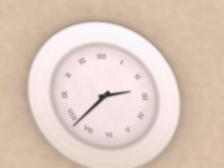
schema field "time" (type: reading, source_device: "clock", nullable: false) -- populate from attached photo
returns 2:38
